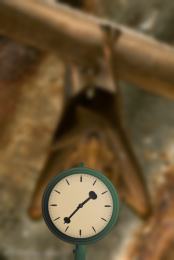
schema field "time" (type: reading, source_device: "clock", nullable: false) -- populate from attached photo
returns 1:37
